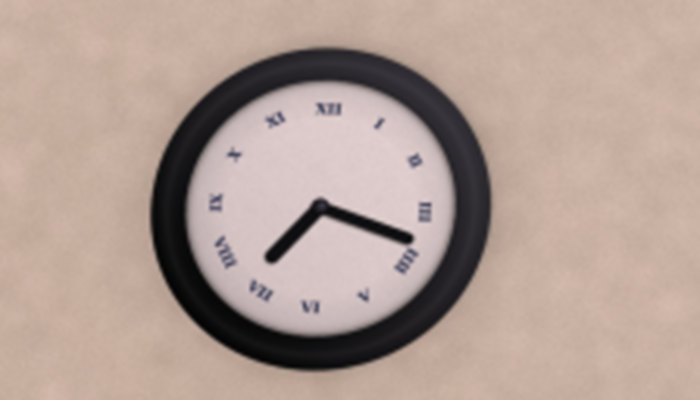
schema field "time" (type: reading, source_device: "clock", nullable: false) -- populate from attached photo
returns 7:18
